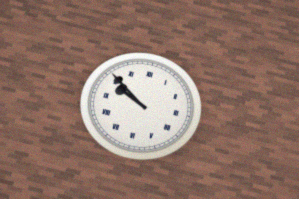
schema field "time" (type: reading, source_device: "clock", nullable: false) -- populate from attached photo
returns 9:51
